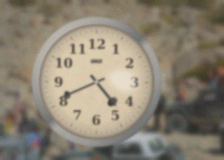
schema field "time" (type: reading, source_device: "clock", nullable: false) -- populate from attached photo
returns 4:41
